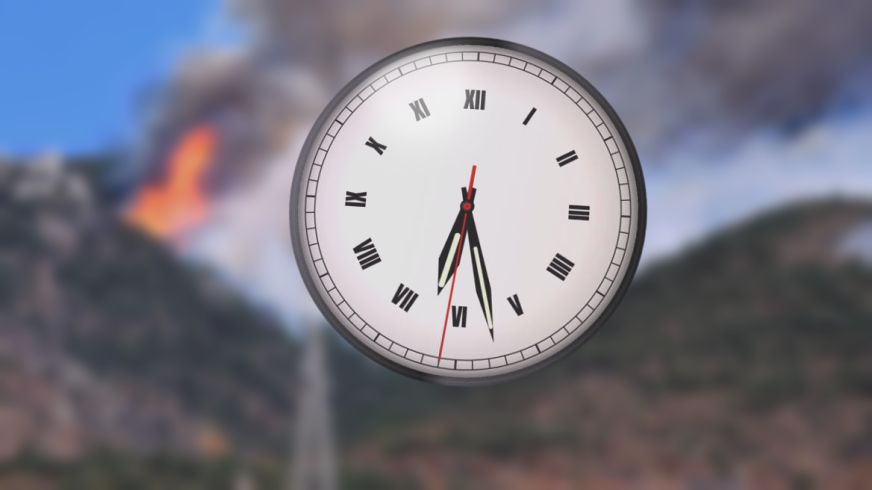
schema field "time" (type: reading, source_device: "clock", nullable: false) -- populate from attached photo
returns 6:27:31
